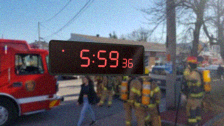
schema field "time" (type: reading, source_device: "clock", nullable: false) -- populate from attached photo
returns 5:59:36
